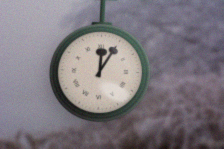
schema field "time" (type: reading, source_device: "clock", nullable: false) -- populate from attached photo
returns 12:05
